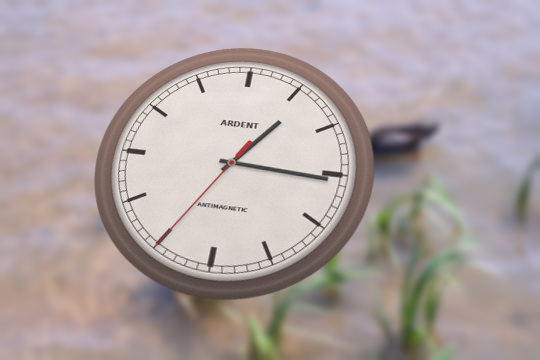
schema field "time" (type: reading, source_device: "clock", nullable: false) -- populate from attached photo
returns 1:15:35
